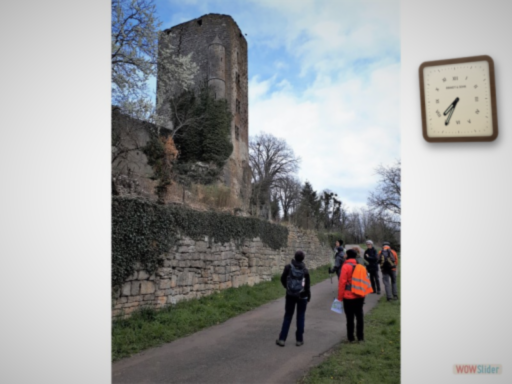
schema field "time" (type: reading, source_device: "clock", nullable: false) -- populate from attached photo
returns 7:35
